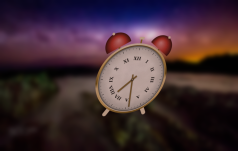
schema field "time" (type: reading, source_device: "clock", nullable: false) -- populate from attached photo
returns 7:29
